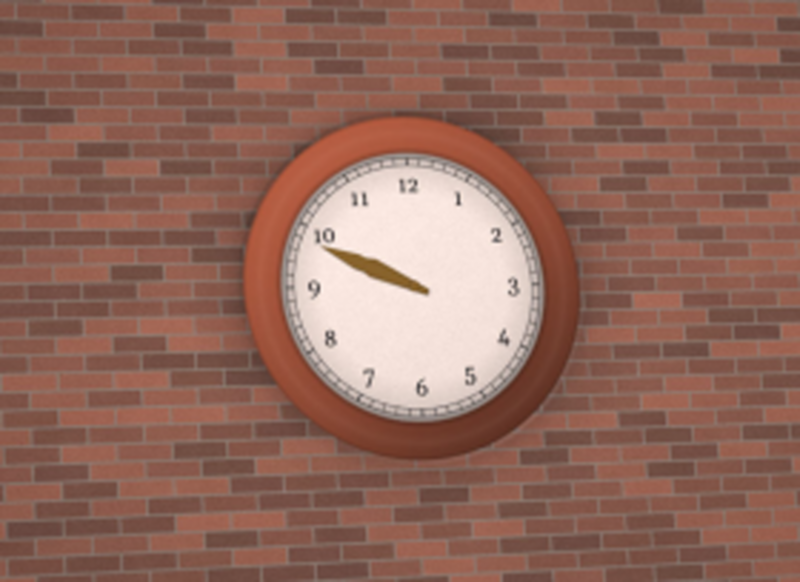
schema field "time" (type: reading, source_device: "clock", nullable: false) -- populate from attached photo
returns 9:49
